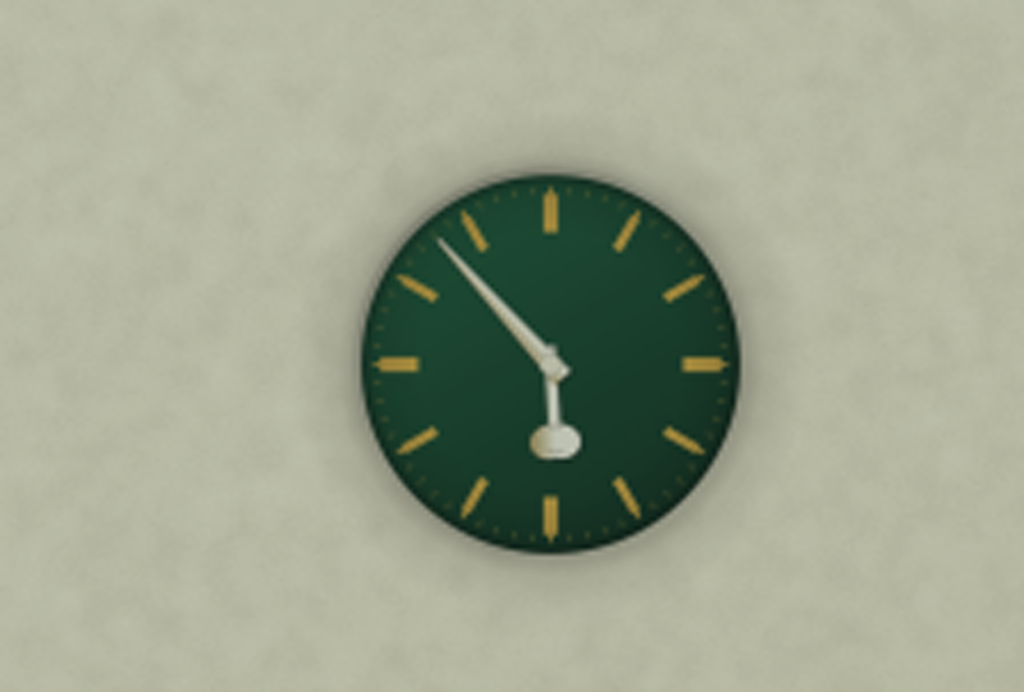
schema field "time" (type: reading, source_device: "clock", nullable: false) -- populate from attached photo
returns 5:53
